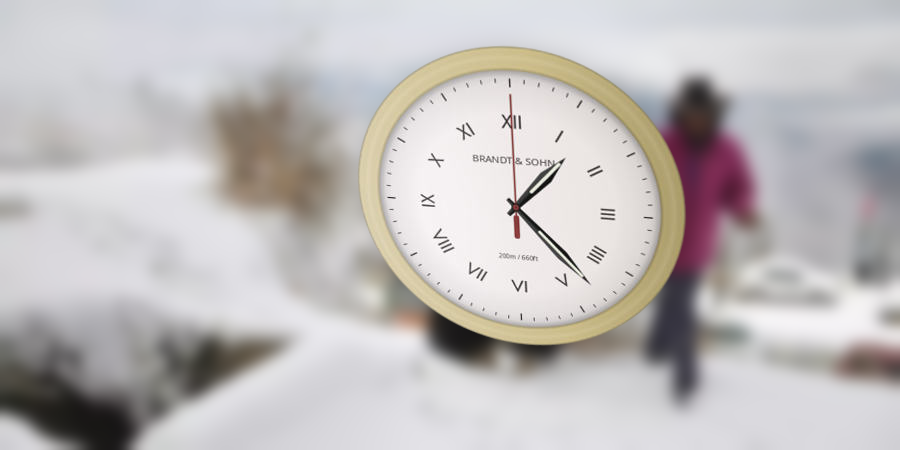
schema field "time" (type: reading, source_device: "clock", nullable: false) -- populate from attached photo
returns 1:23:00
